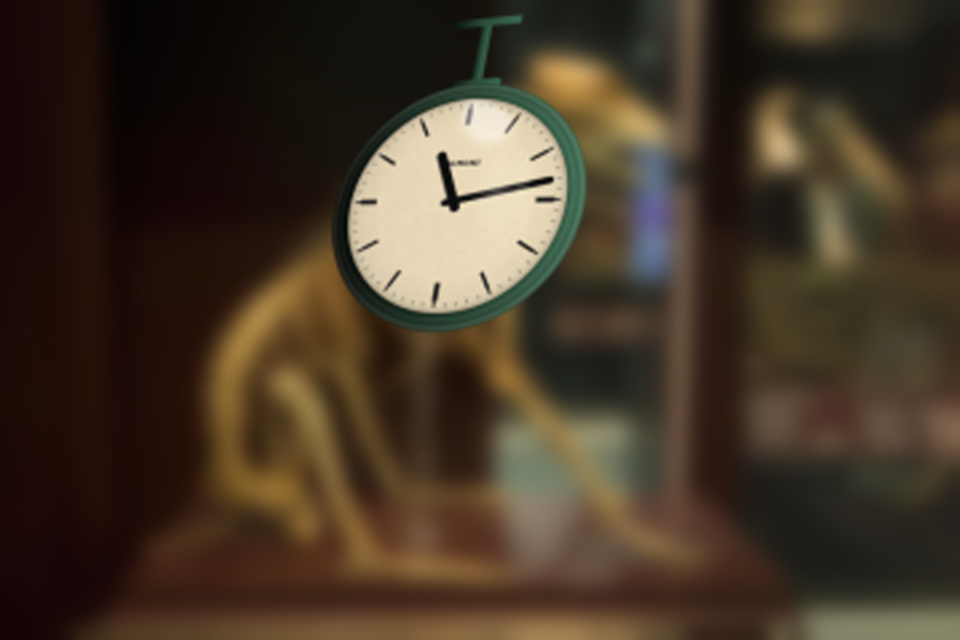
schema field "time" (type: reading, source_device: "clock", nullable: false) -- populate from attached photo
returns 11:13
